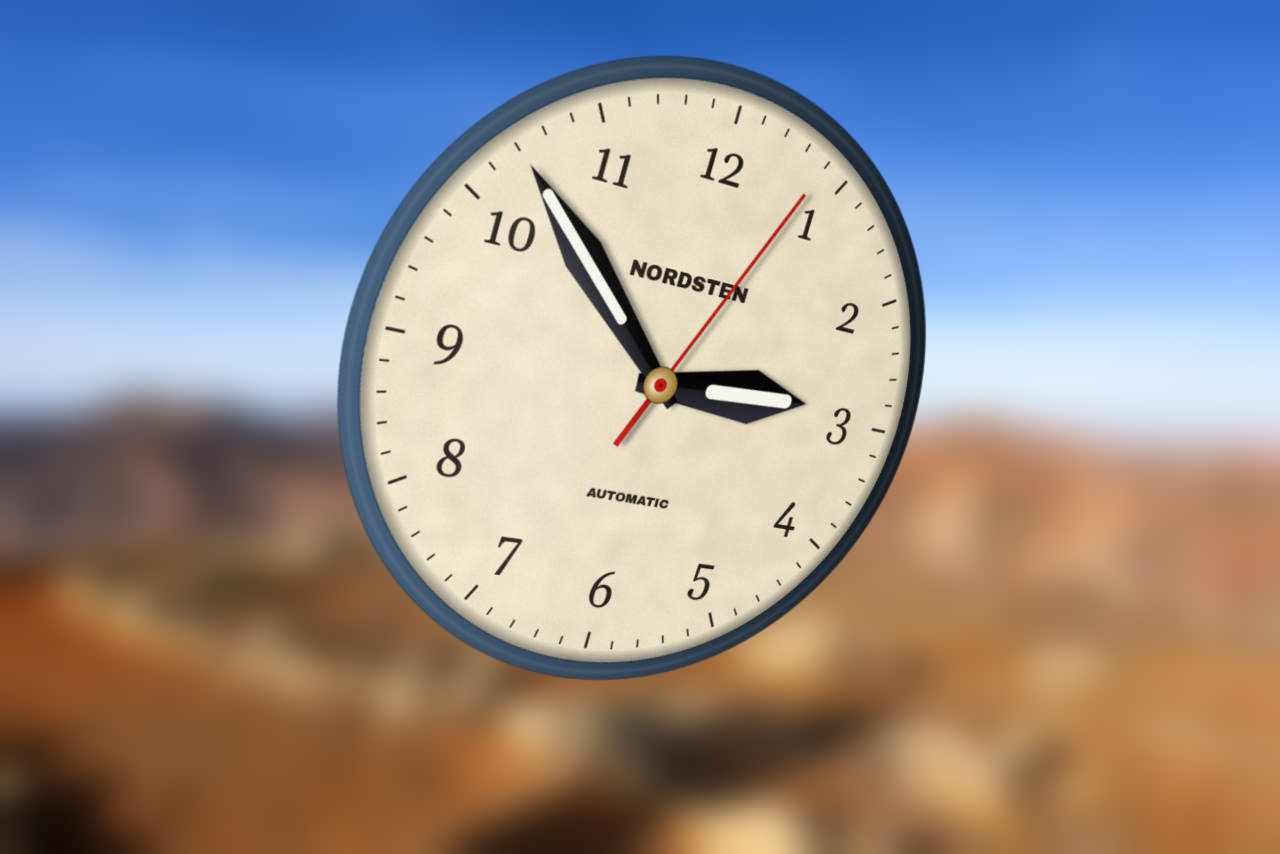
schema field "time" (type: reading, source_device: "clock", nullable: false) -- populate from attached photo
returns 2:52:04
